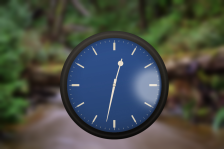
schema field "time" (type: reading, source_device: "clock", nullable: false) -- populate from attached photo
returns 12:32
